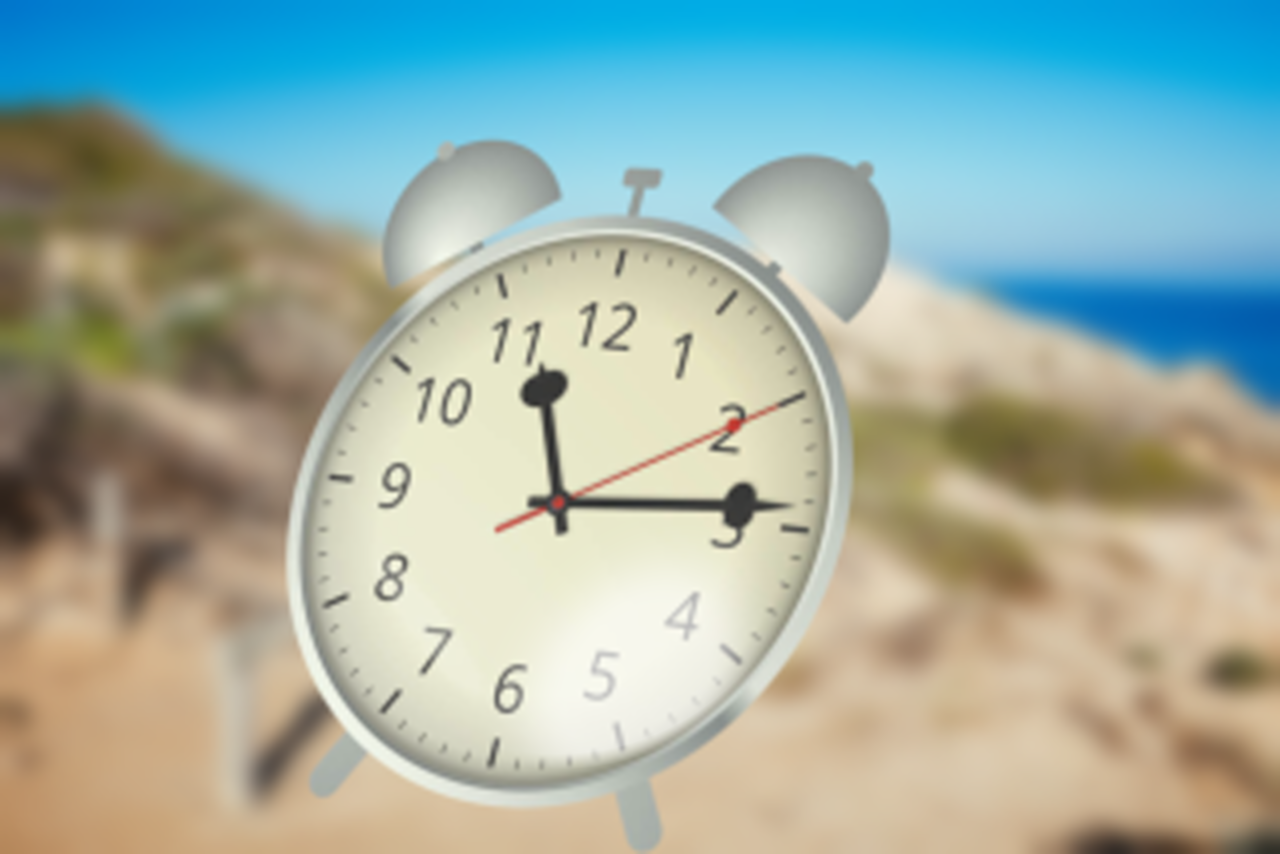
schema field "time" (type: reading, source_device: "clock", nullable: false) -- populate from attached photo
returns 11:14:10
